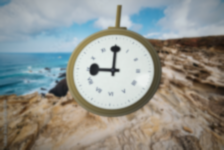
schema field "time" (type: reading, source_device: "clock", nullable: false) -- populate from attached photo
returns 9:00
